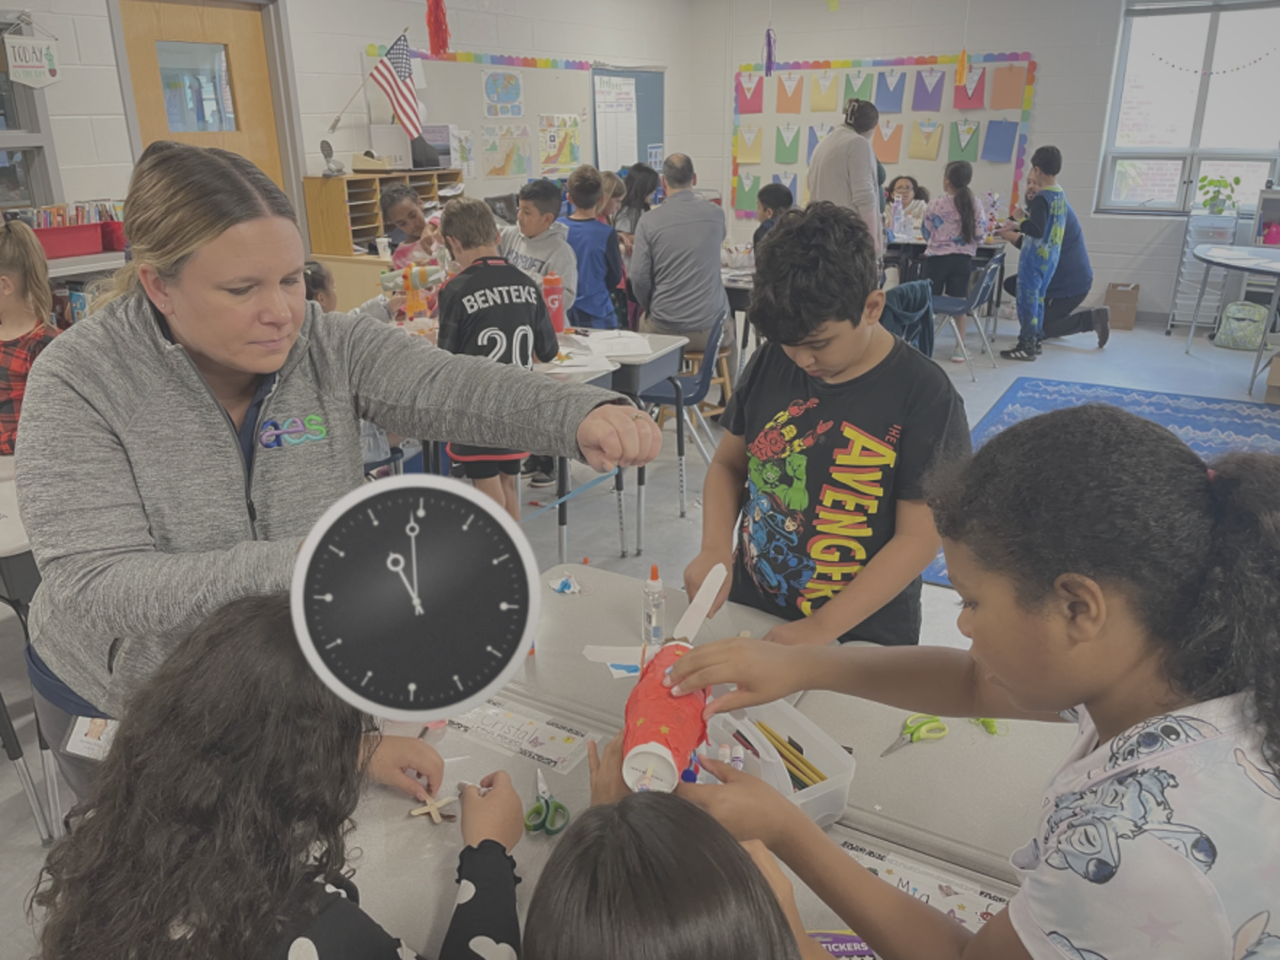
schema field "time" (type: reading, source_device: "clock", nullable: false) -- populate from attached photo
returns 10:59
